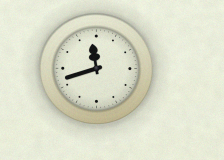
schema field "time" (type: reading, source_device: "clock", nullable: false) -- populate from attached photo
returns 11:42
